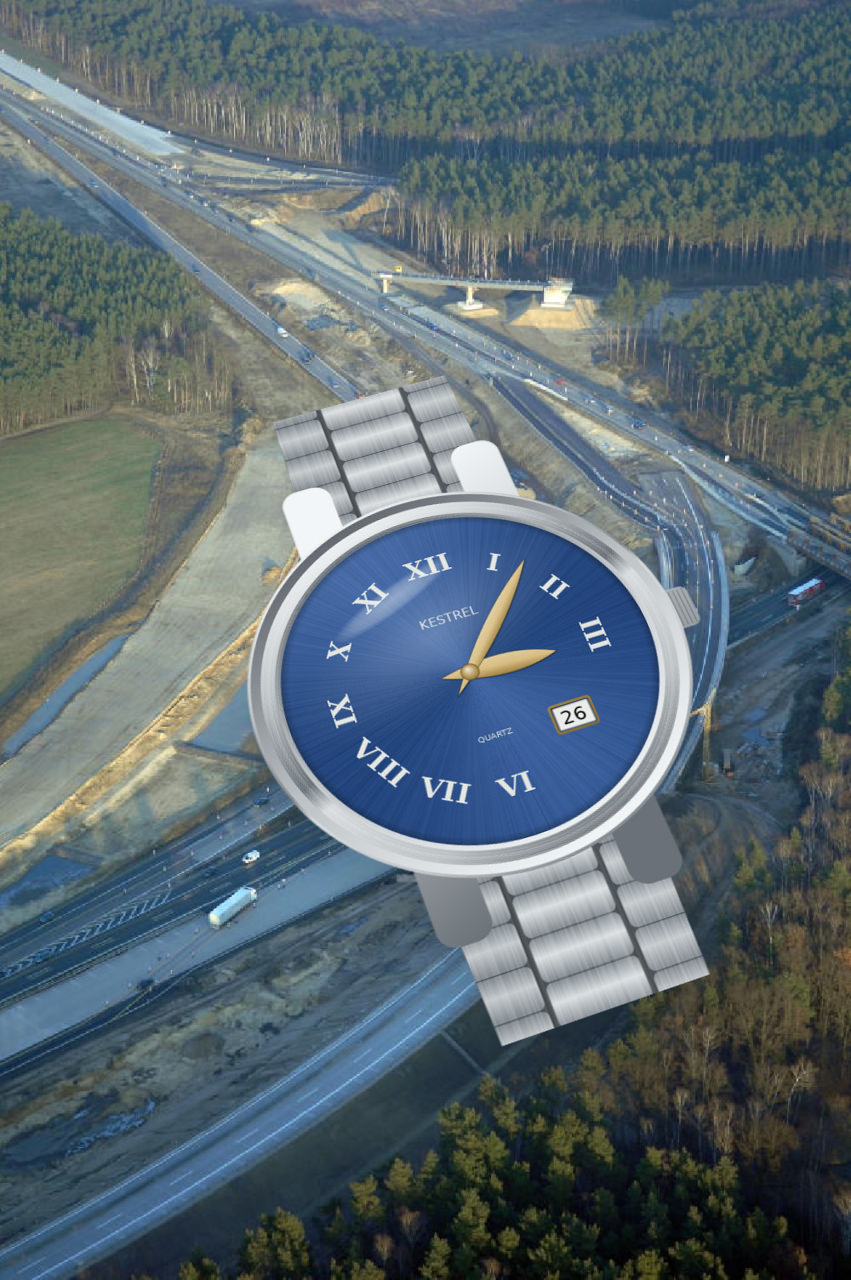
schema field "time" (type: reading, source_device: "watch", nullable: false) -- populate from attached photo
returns 3:07
